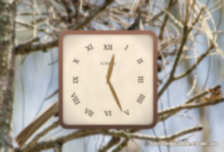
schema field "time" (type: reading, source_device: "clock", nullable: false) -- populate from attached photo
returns 12:26
